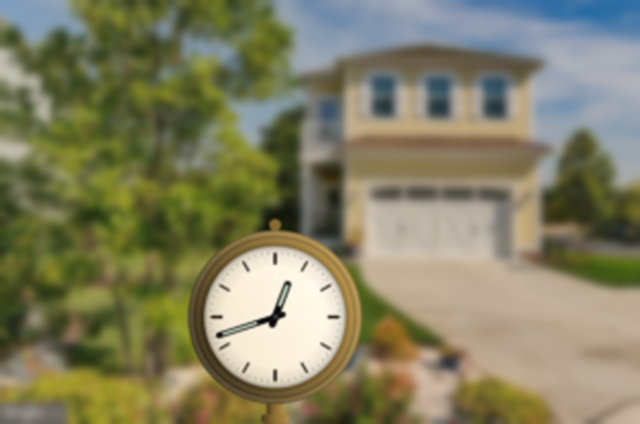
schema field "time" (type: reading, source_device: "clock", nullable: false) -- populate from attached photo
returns 12:42
